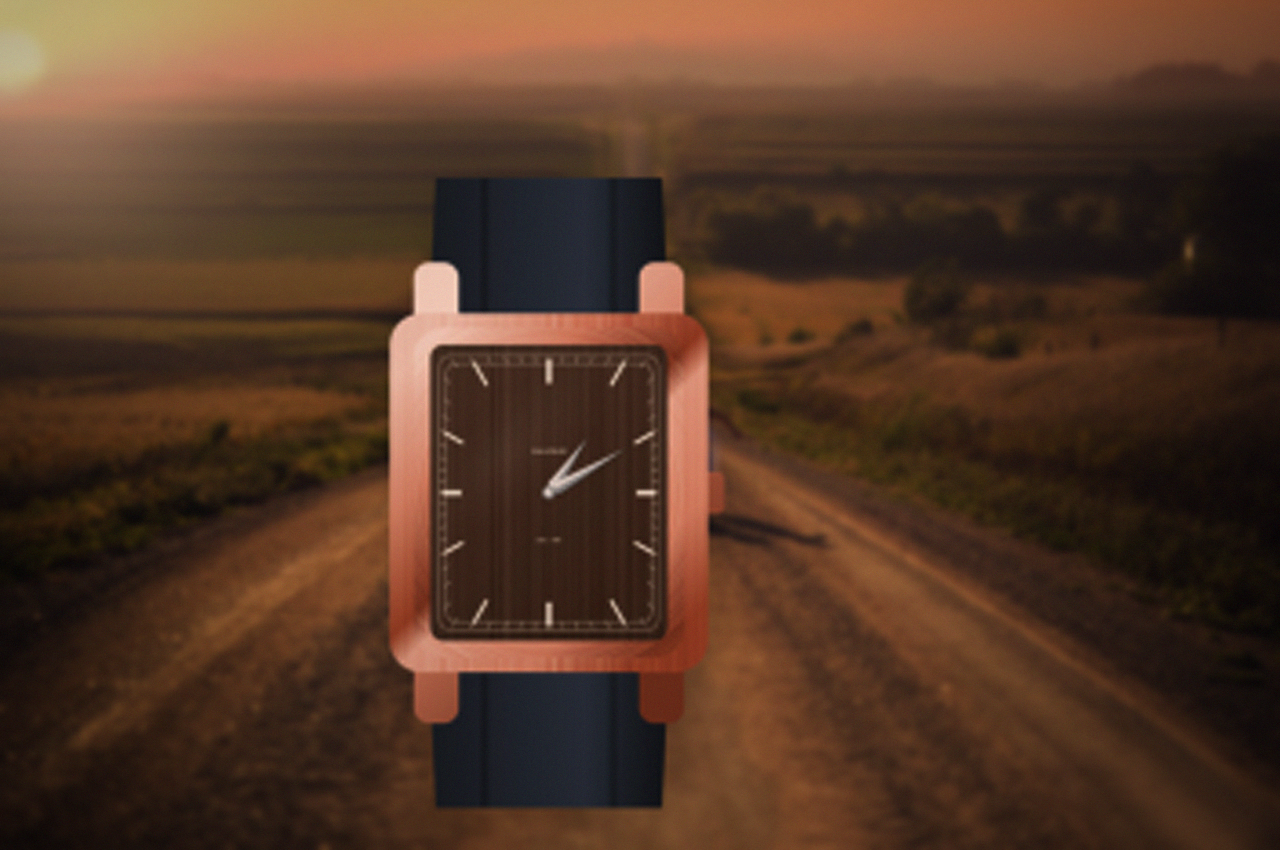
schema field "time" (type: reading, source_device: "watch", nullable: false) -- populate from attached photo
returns 1:10
